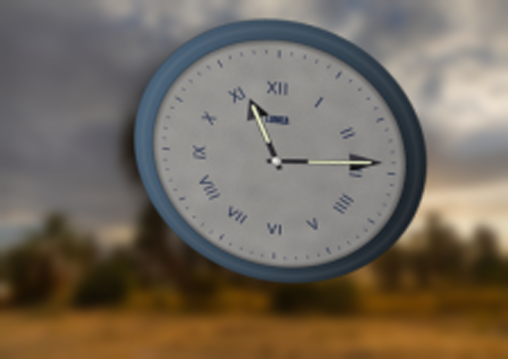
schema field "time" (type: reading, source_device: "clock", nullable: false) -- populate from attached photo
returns 11:14
